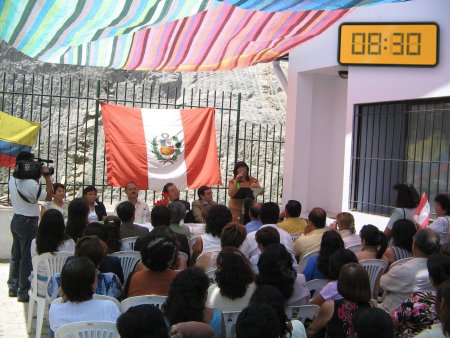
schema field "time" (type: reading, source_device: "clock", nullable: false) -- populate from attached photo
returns 8:30
